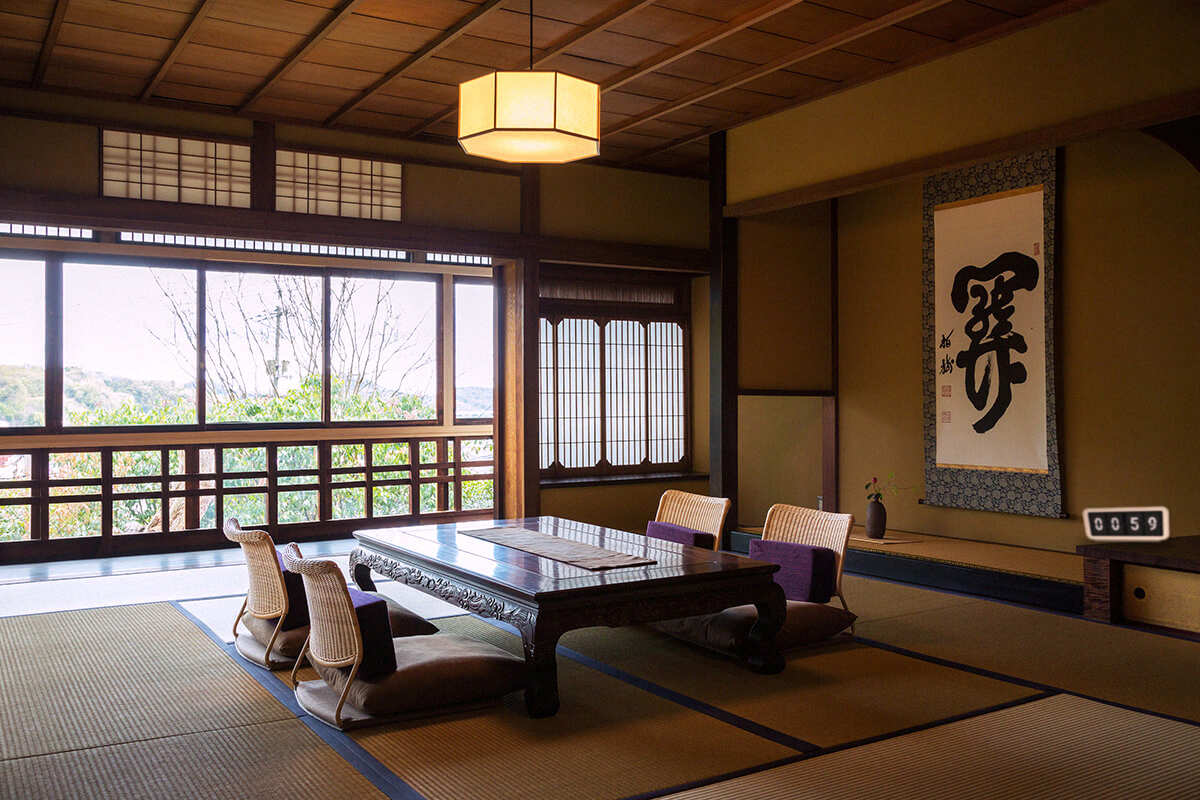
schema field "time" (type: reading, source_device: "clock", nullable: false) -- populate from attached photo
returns 0:59
